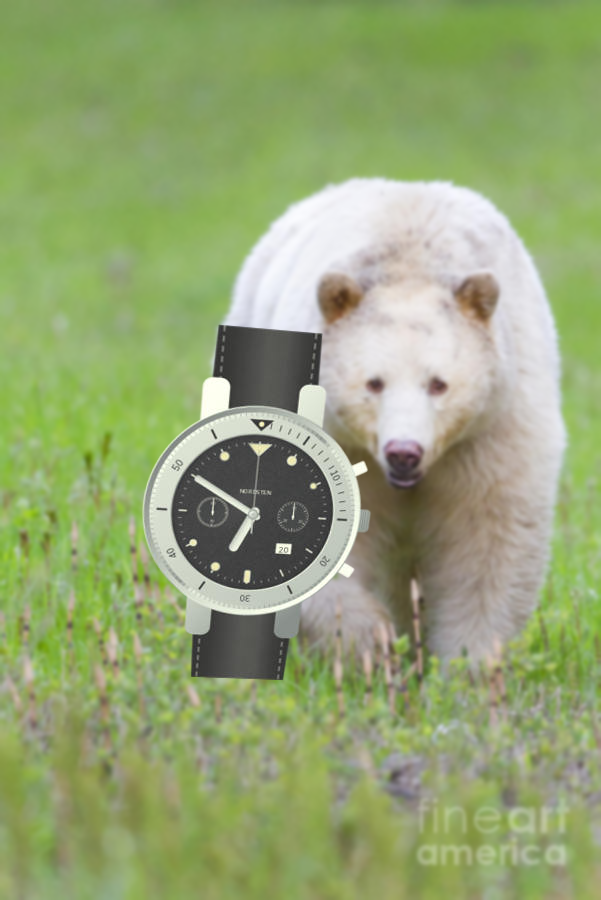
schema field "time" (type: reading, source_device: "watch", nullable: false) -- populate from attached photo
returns 6:50
